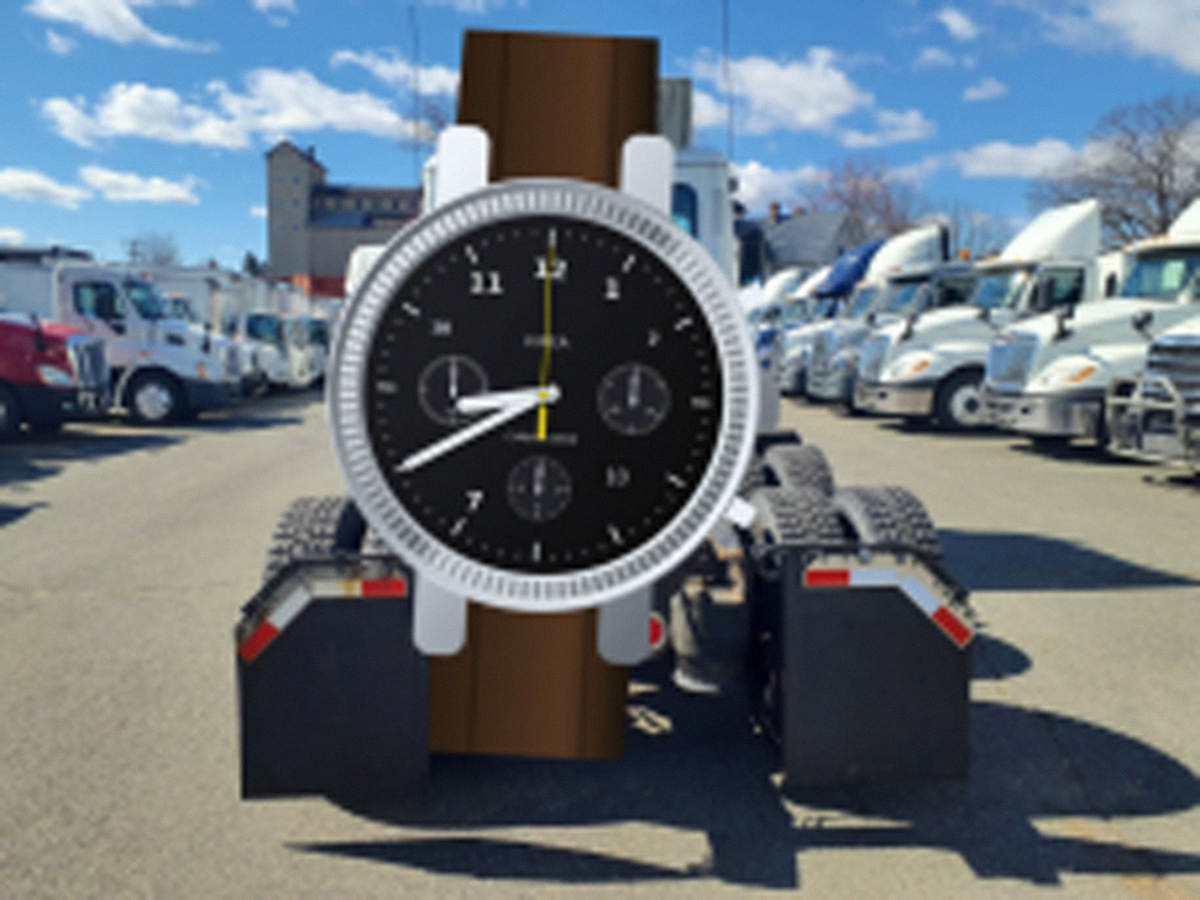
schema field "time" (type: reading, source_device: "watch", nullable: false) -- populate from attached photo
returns 8:40
